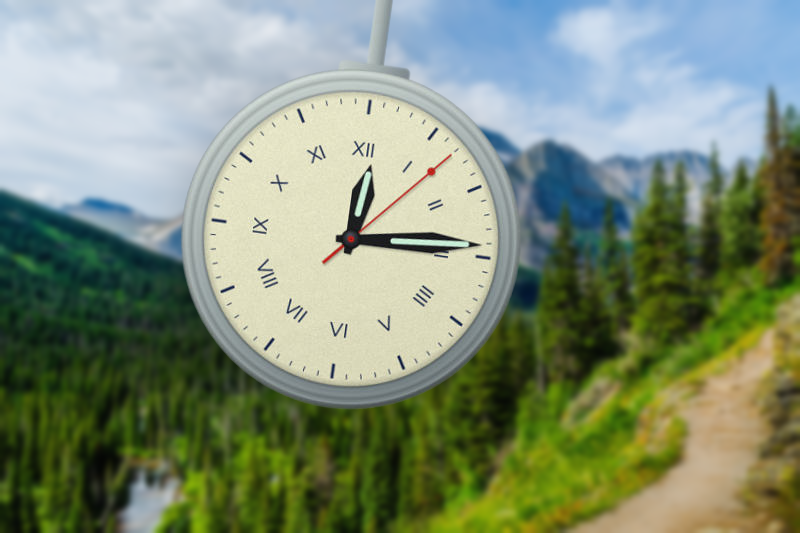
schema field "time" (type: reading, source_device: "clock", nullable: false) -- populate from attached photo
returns 12:14:07
